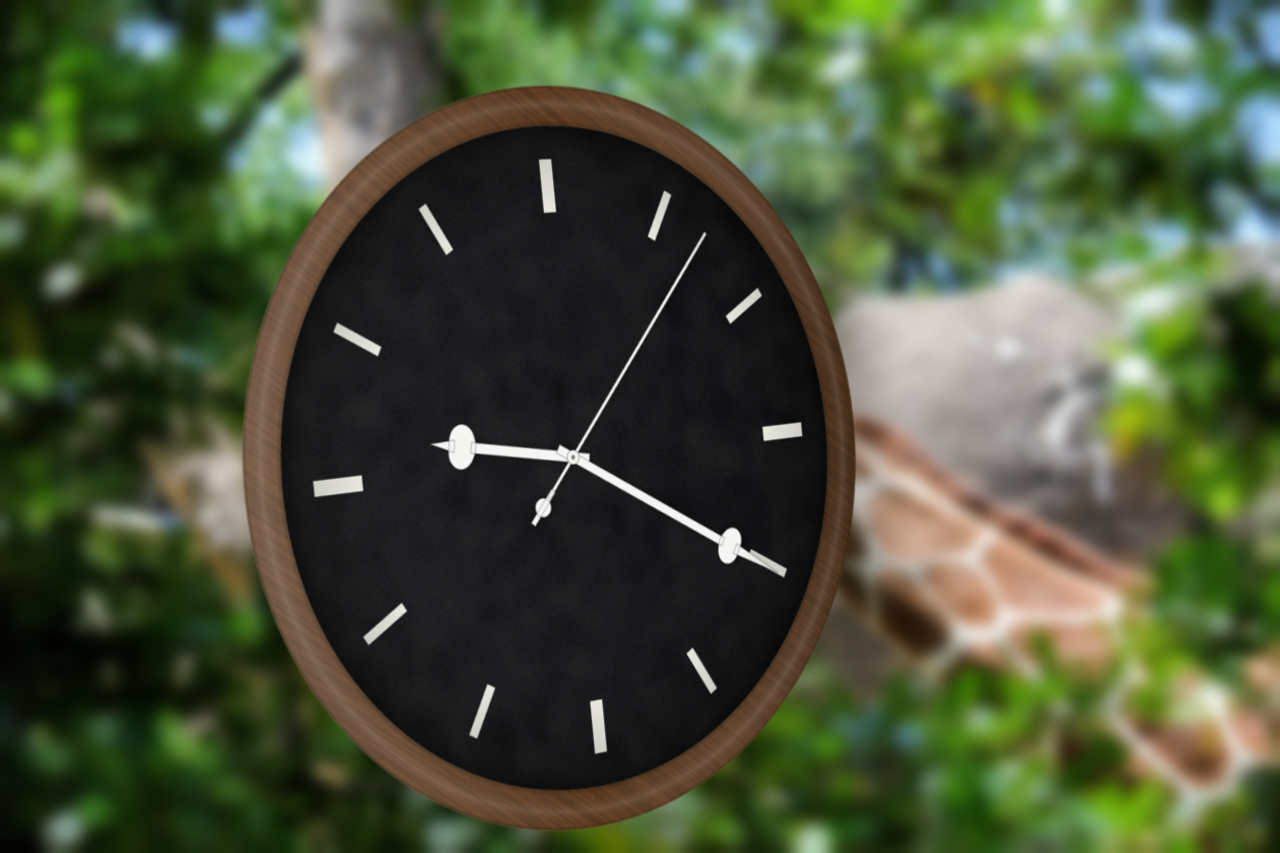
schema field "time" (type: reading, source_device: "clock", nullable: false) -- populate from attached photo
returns 9:20:07
